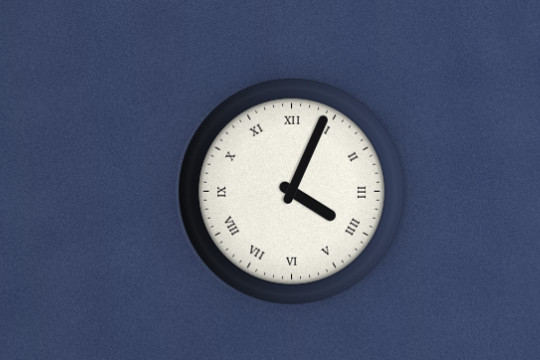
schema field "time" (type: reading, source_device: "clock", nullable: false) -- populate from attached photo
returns 4:04
